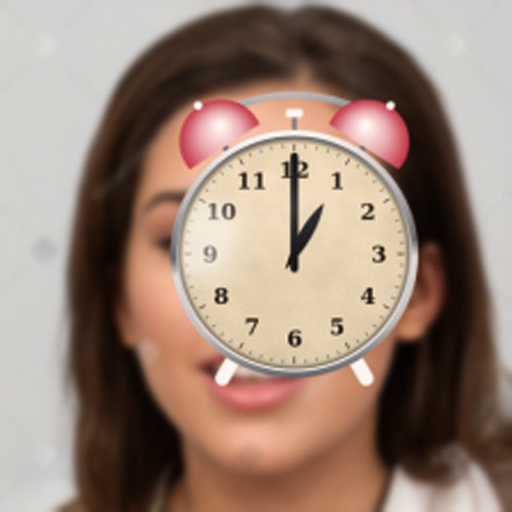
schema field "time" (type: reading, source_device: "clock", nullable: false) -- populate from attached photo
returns 1:00
